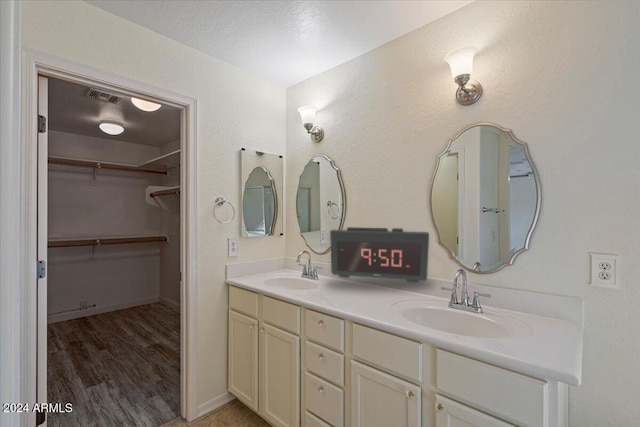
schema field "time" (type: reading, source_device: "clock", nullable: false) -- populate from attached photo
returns 9:50
